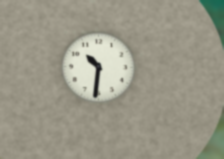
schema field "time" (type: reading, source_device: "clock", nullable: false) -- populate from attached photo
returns 10:31
